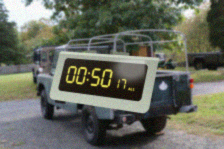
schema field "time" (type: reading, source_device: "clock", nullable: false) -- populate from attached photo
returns 0:50:17
